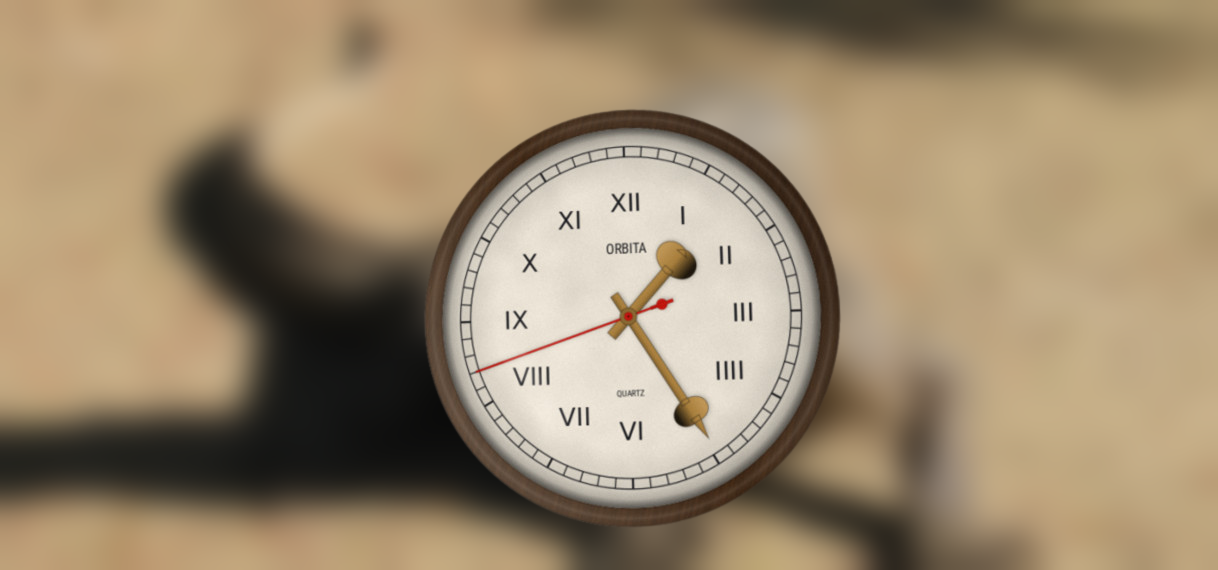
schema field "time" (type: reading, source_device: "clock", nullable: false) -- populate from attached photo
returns 1:24:42
